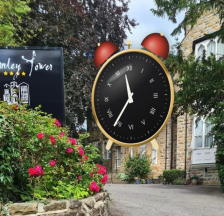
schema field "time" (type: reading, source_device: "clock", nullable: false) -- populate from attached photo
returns 11:36
